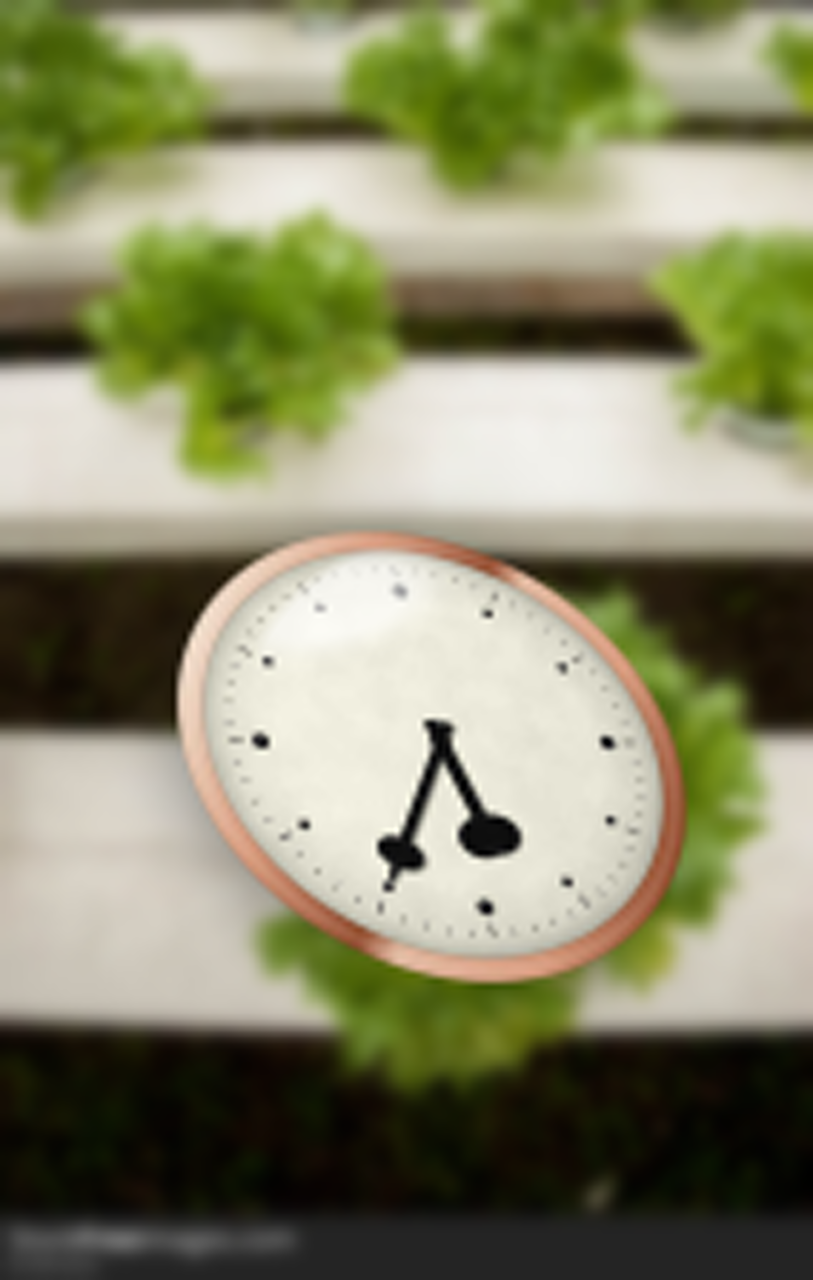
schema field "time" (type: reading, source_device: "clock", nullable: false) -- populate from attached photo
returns 5:35
